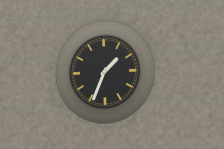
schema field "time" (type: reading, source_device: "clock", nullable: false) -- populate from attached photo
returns 1:34
